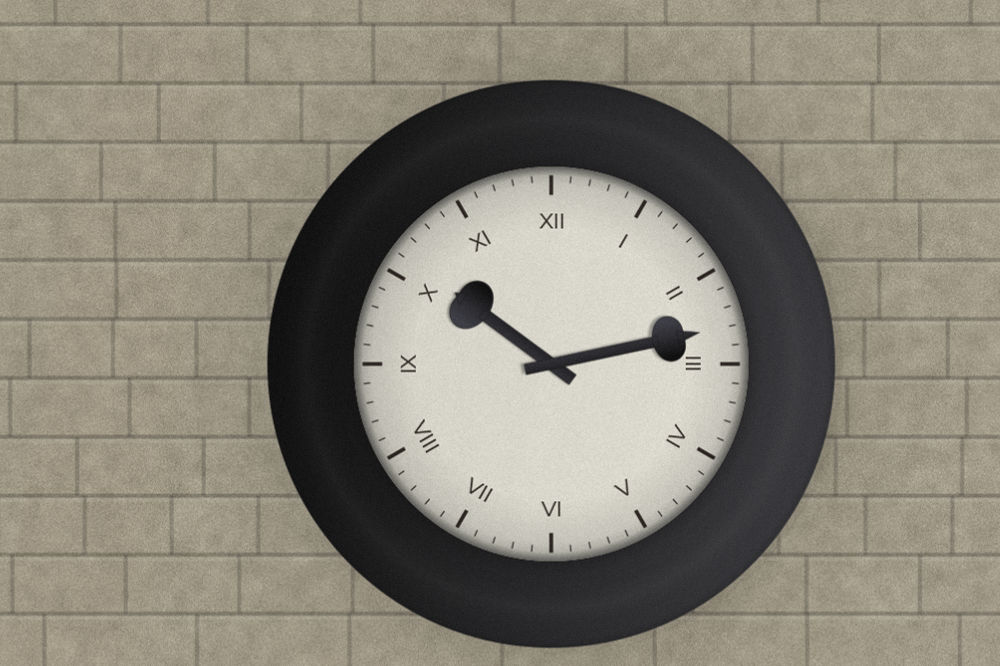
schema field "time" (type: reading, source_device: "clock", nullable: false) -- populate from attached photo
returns 10:13
